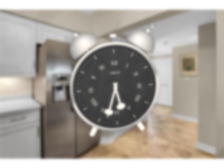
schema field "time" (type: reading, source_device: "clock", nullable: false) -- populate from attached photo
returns 5:33
